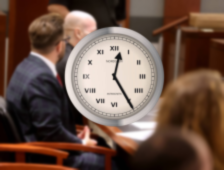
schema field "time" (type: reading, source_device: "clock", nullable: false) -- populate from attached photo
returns 12:25
